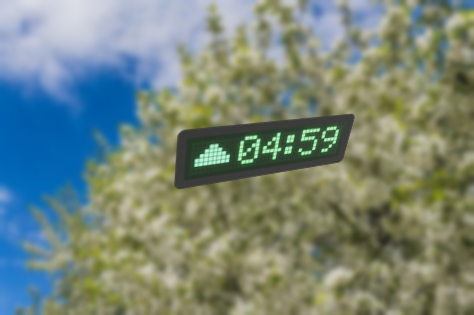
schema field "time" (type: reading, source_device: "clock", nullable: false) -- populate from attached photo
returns 4:59
